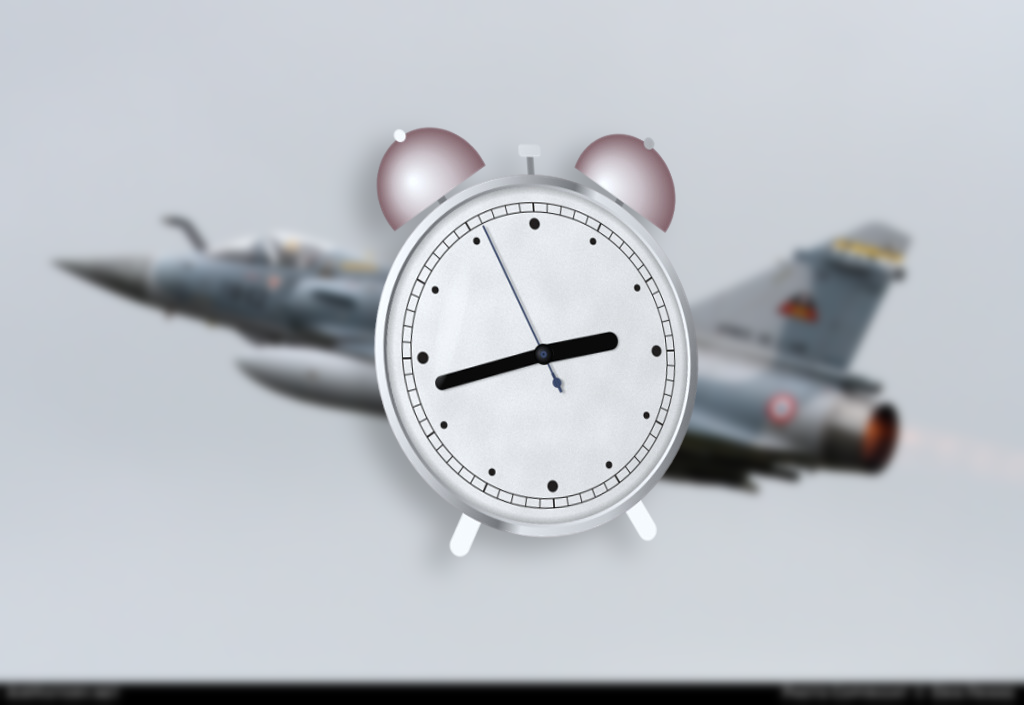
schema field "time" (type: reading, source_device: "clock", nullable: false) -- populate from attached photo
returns 2:42:56
